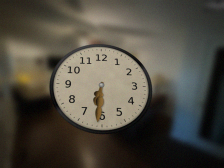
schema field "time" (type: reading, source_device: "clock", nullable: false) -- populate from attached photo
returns 6:31
